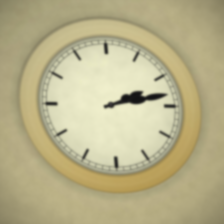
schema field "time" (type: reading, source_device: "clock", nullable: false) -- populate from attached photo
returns 2:13
